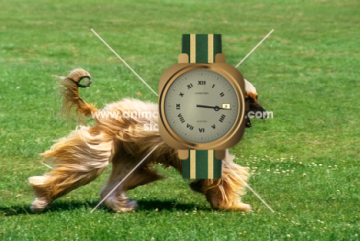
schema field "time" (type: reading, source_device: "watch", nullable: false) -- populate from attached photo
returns 3:16
